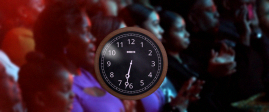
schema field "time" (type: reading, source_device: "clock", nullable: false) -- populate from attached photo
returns 6:32
